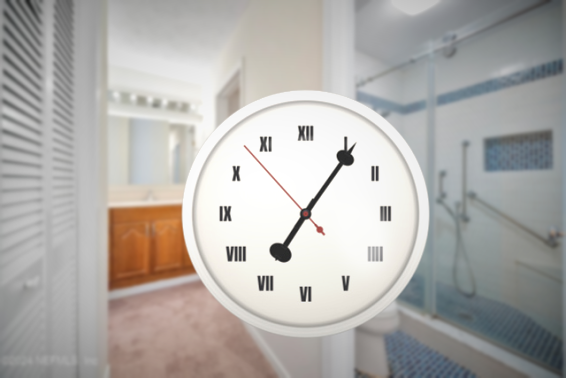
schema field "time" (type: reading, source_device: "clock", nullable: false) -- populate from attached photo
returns 7:05:53
